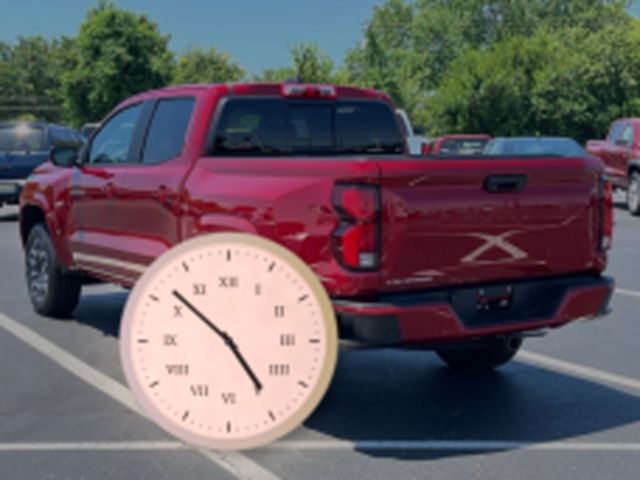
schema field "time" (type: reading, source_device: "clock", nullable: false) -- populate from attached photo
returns 4:52
